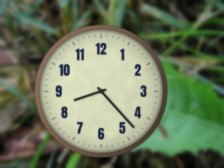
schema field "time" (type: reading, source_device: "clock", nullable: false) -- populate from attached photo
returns 8:23
